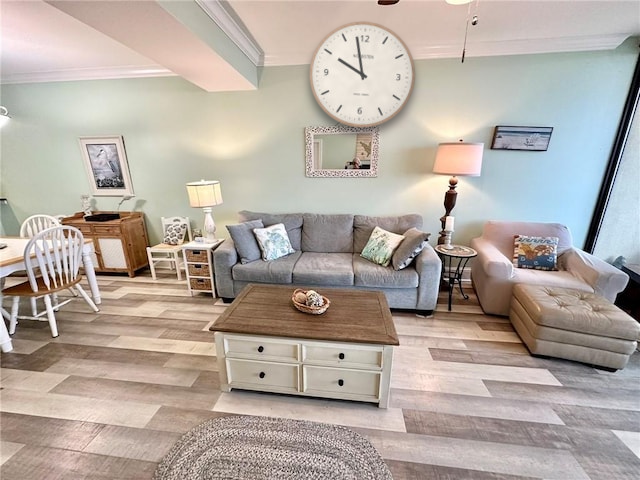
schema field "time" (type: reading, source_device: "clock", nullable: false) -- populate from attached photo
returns 9:58
